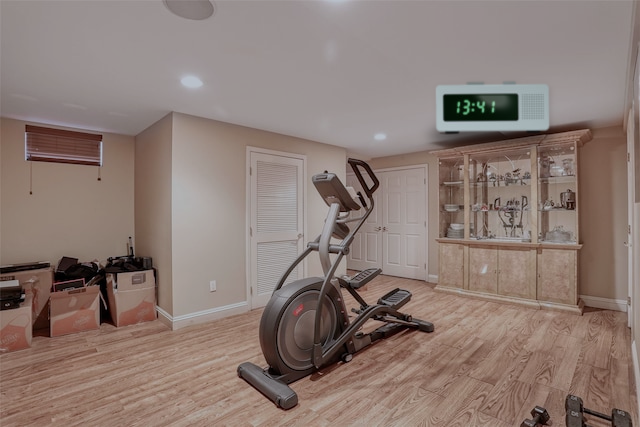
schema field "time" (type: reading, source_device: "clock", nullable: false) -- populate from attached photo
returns 13:41
